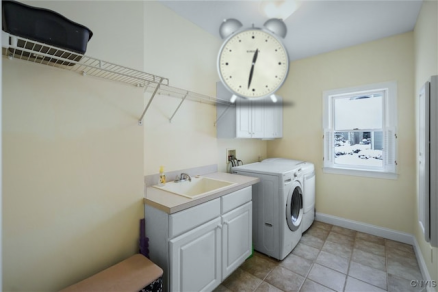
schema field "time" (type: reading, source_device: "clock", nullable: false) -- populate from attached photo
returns 12:32
